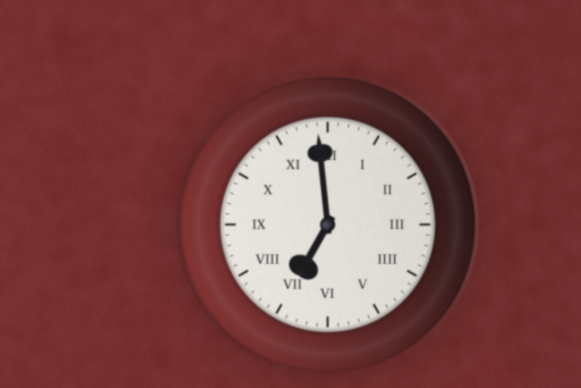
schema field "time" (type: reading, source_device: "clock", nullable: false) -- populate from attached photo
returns 6:59
